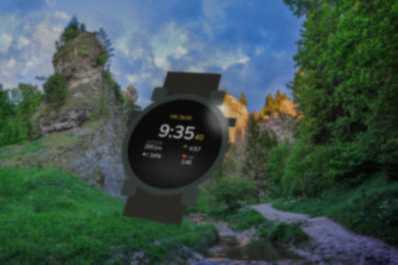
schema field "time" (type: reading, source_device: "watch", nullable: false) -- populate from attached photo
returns 9:35
